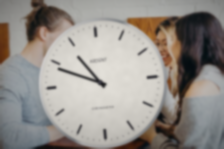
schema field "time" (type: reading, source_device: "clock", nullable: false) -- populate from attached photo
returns 10:49
